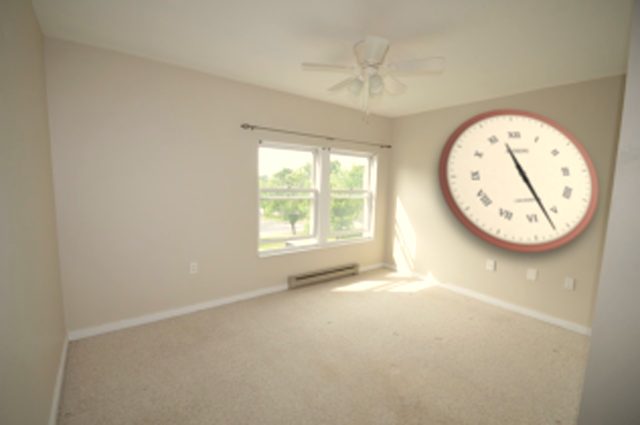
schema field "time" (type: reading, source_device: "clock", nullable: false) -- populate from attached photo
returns 11:27
